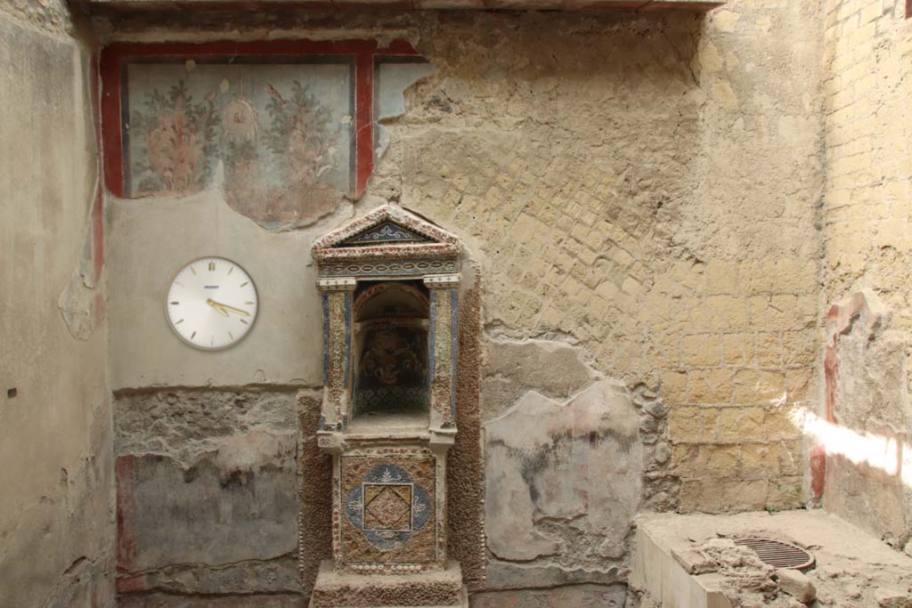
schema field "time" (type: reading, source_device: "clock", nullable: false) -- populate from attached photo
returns 4:18
